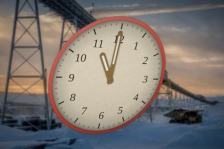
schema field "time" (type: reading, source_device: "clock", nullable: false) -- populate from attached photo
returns 11:00
